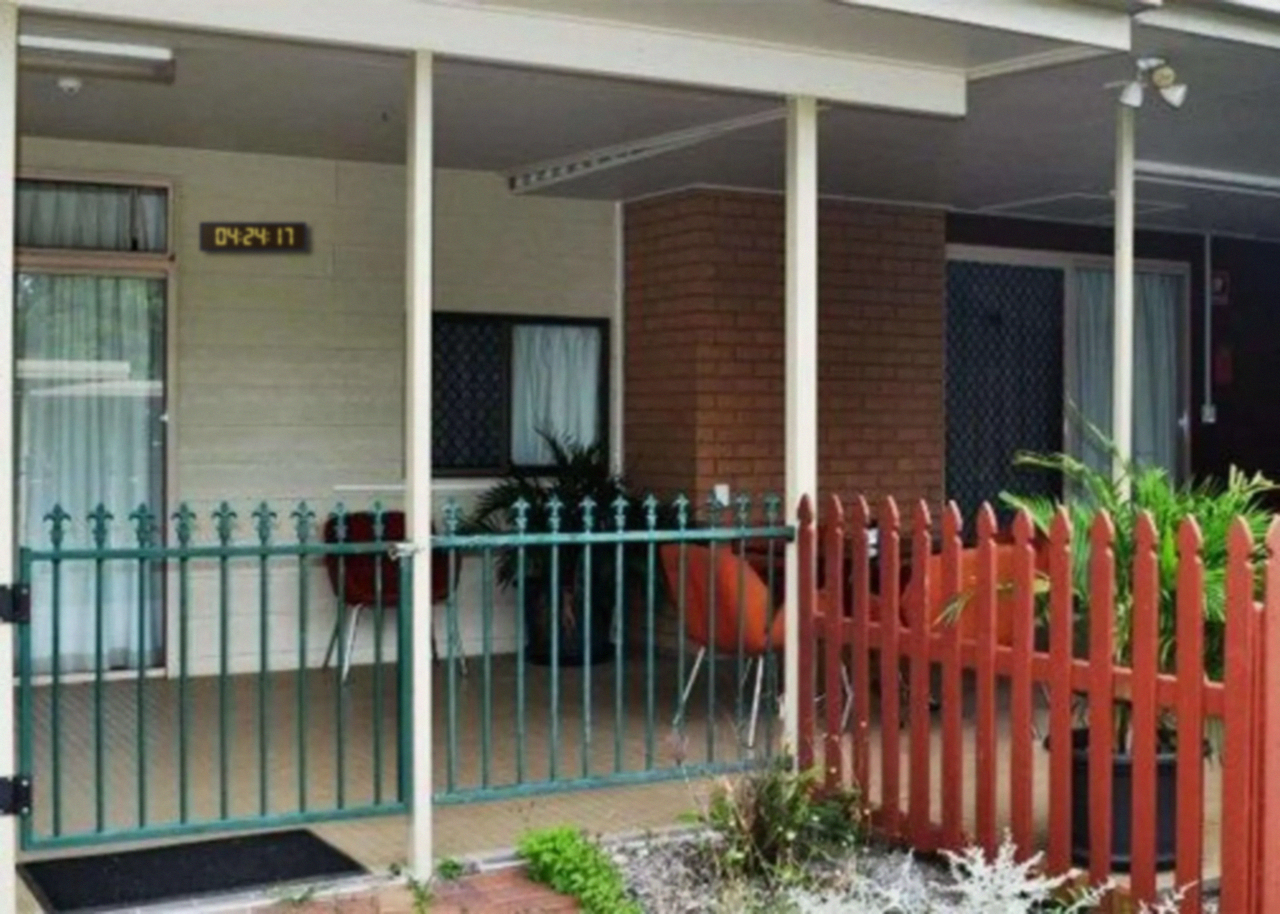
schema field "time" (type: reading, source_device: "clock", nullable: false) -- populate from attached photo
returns 4:24:17
